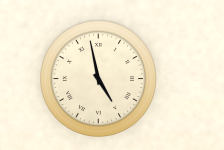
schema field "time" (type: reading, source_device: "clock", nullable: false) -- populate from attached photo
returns 4:58
